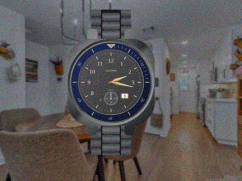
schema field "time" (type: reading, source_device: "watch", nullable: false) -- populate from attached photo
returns 2:17
